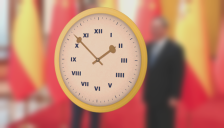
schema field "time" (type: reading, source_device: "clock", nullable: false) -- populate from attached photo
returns 1:52
